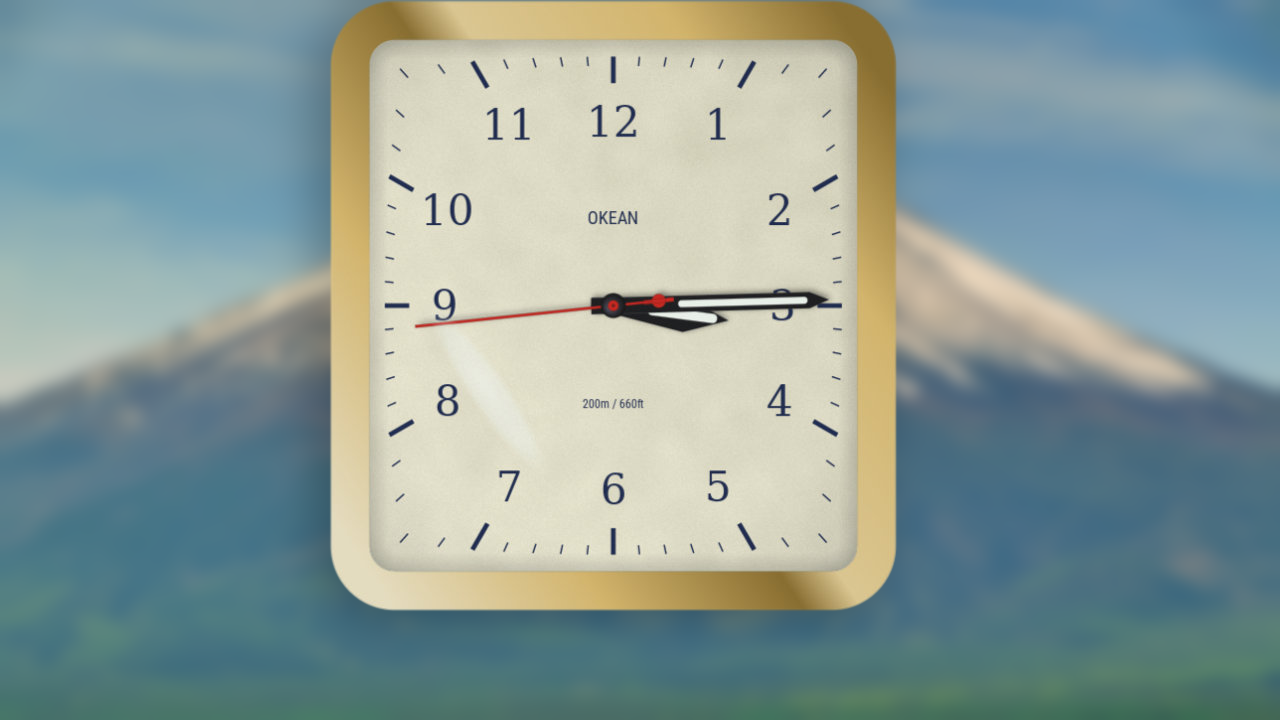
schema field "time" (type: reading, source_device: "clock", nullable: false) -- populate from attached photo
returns 3:14:44
